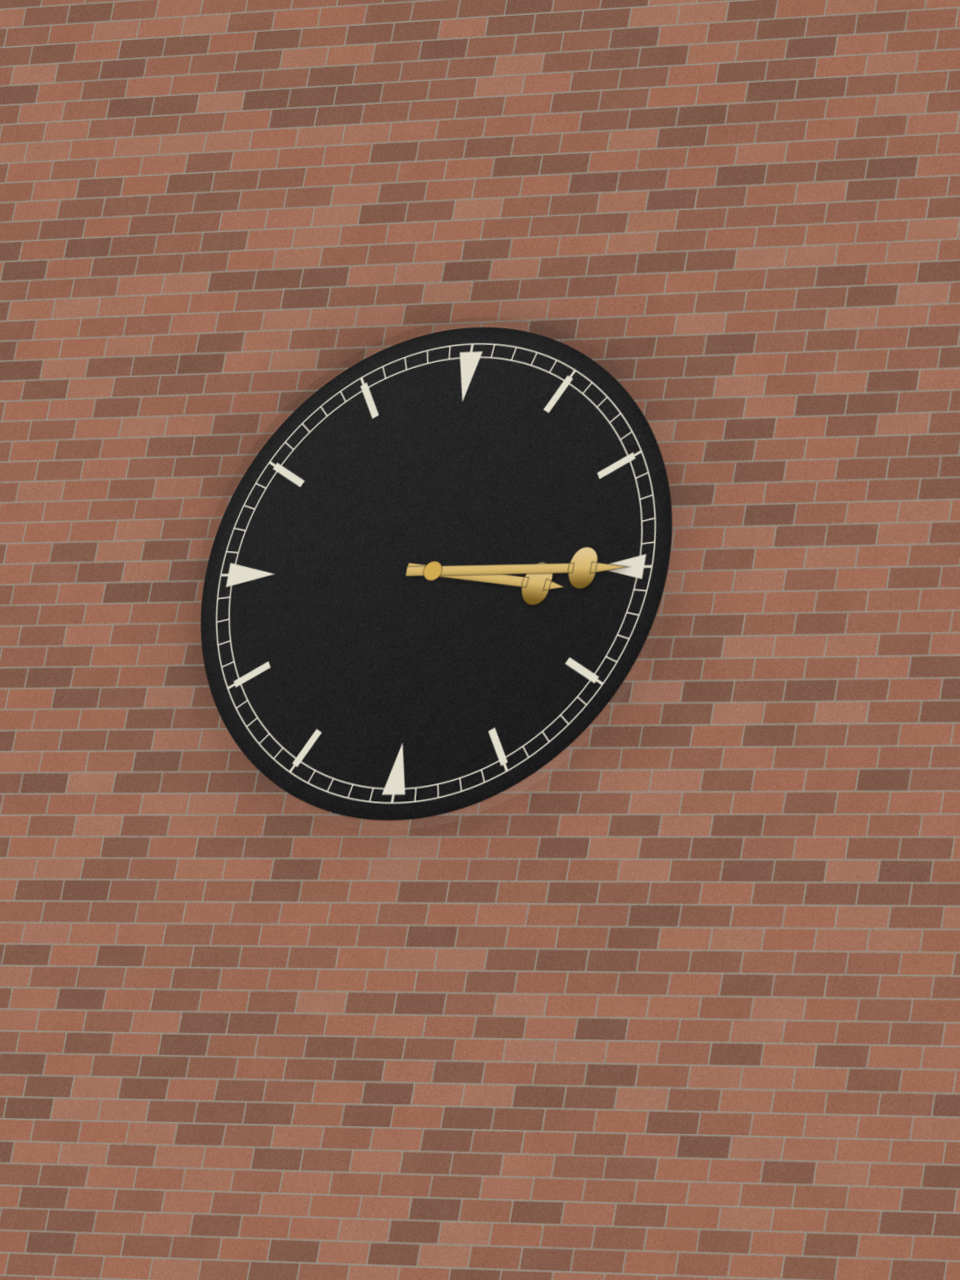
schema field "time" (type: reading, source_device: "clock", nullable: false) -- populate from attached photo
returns 3:15
